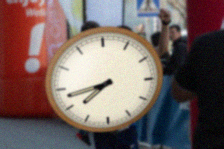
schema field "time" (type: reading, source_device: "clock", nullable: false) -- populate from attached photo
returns 7:43
